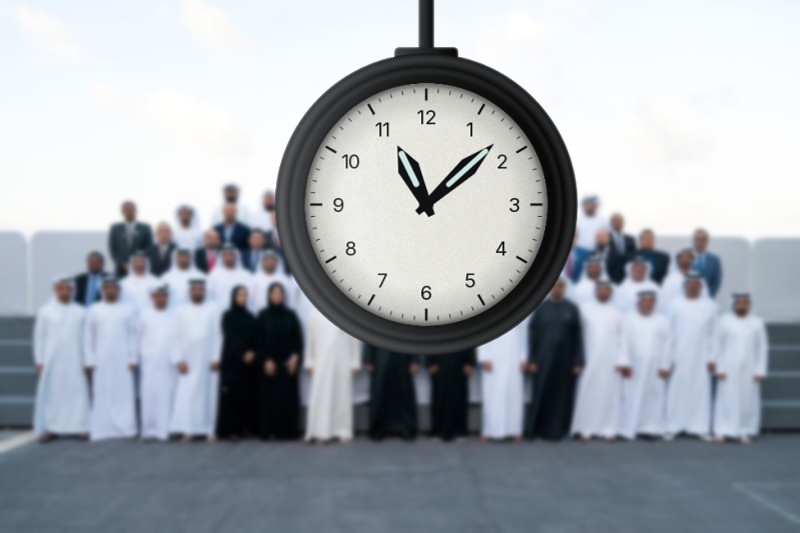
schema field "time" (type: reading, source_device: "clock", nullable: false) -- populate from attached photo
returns 11:08
